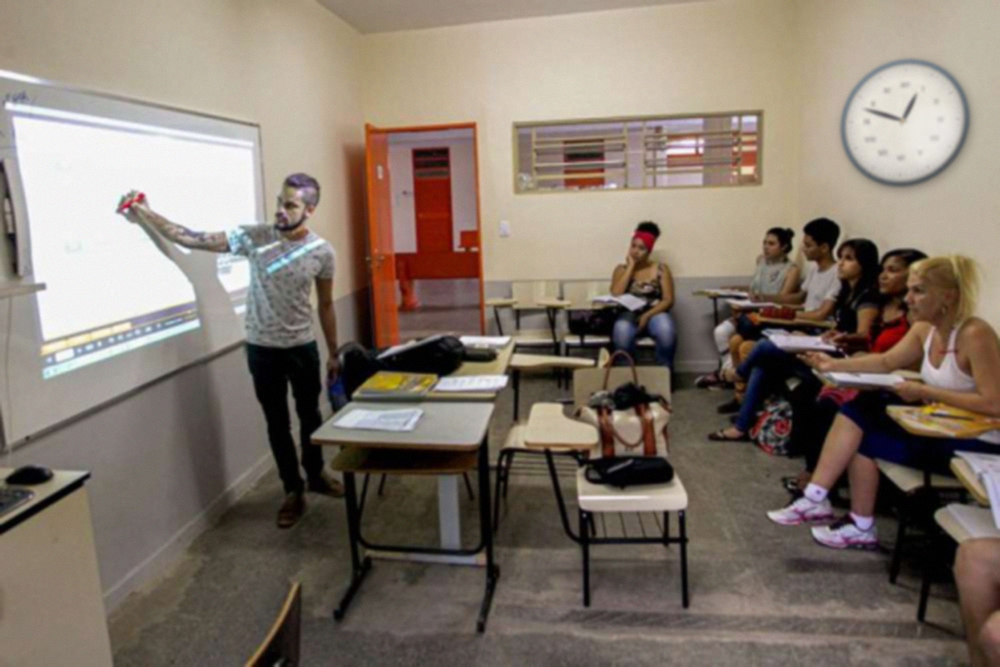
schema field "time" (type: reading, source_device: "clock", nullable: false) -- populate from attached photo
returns 12:48
